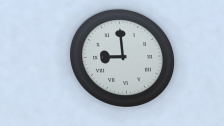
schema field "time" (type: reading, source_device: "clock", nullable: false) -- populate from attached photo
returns 9:00
